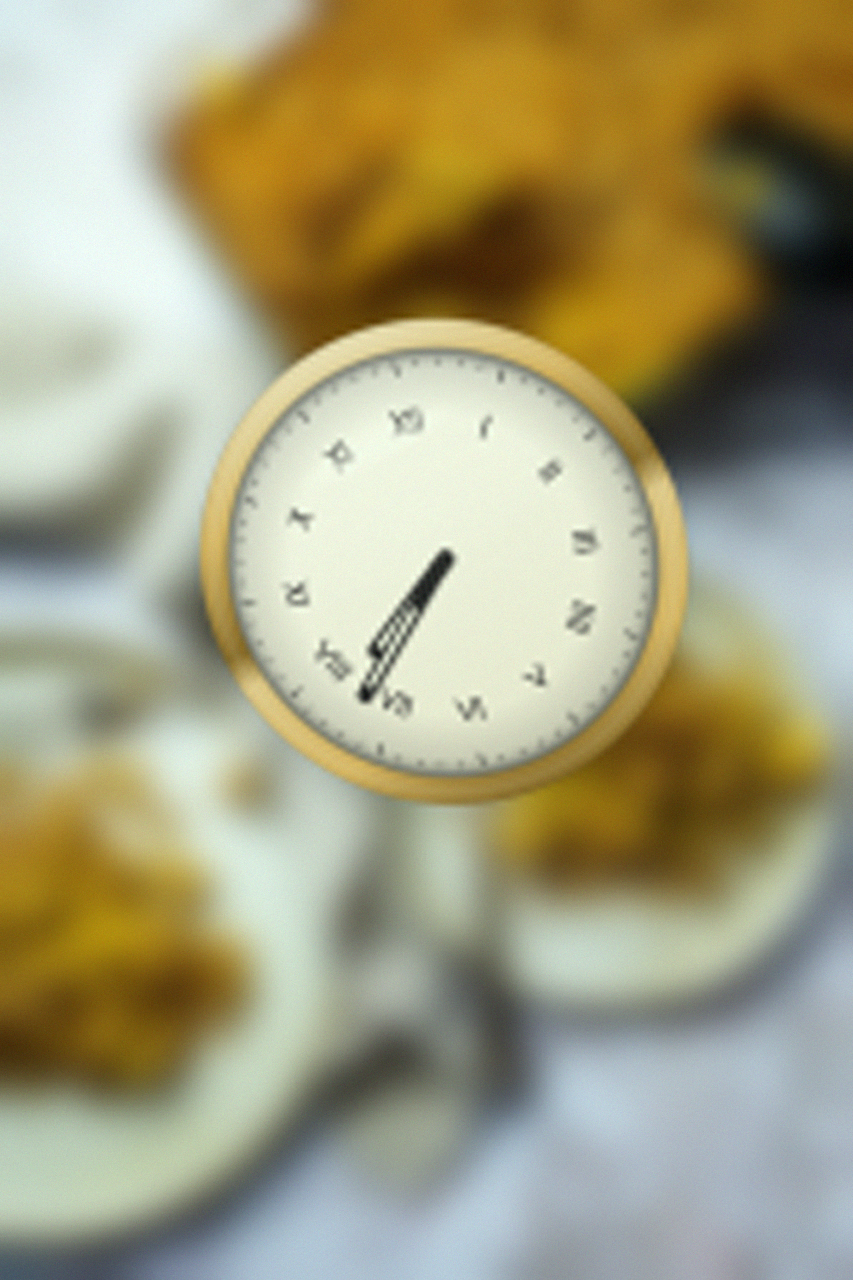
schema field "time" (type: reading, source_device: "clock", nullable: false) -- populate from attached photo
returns 7:37
